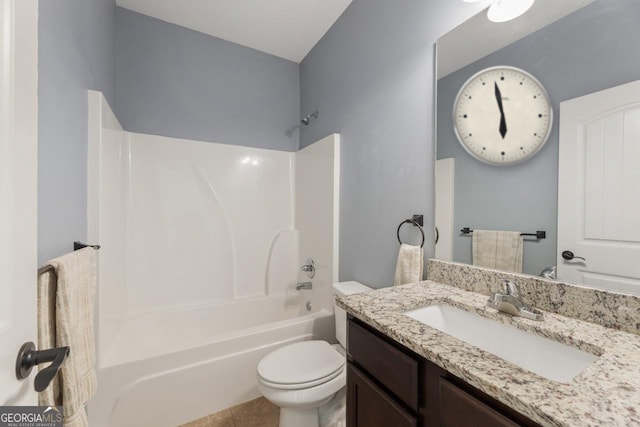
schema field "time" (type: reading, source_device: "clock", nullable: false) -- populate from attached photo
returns 5:58
